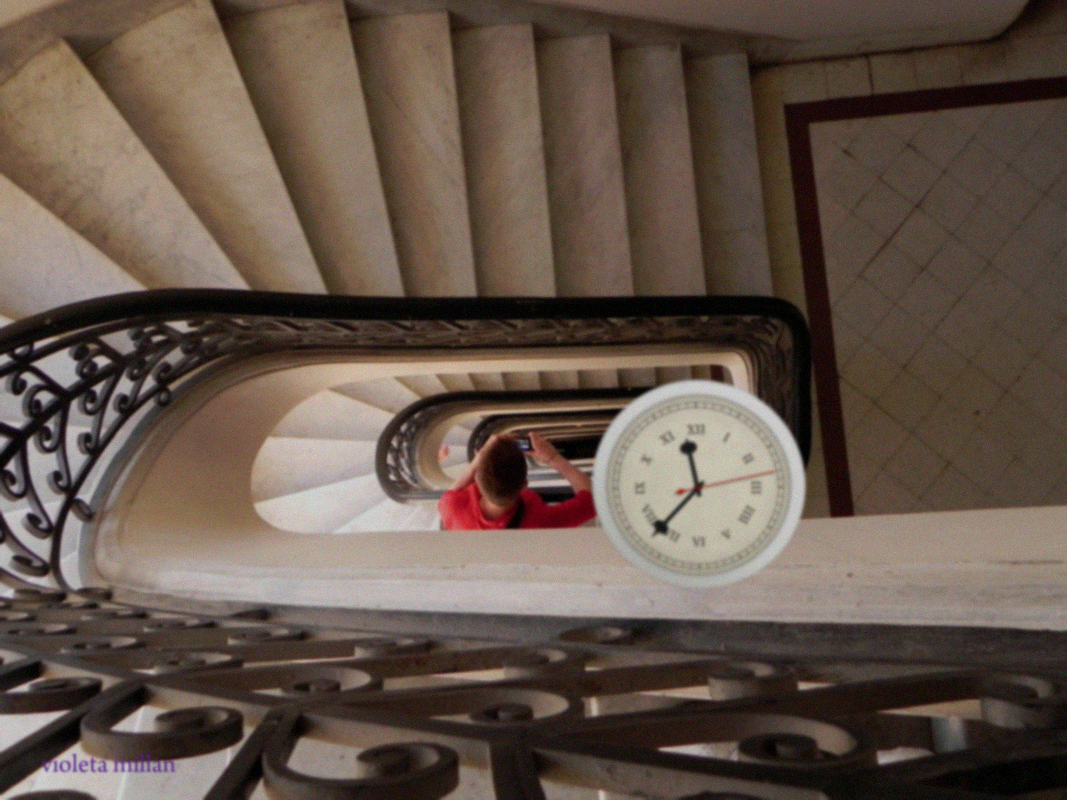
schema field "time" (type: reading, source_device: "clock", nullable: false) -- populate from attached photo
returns 11:37:13
